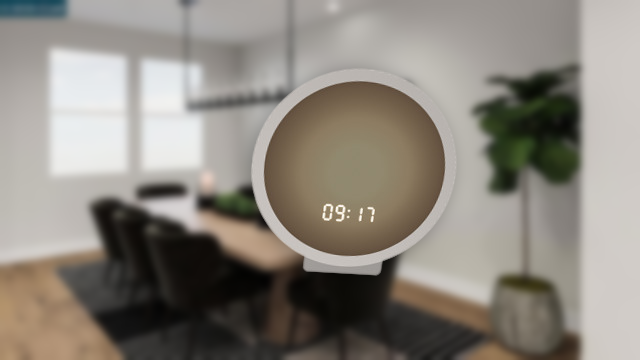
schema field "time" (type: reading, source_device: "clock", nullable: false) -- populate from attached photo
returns 9:17
